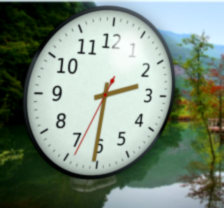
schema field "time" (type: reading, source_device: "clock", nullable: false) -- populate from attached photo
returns 2:30:34
